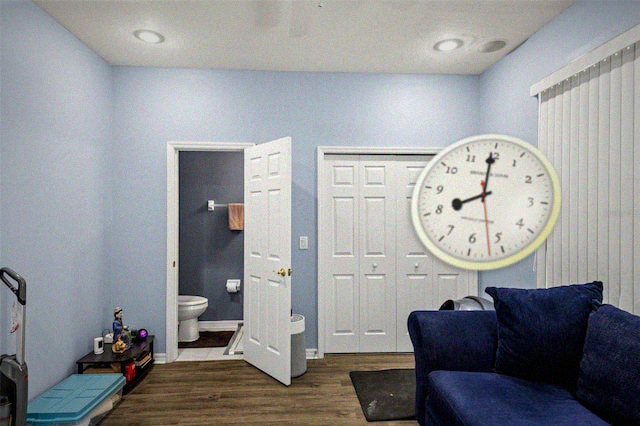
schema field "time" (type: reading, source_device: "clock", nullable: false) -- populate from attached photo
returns 7:59:27
